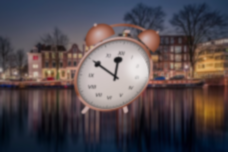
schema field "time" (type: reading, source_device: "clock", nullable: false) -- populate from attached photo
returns 11:50
